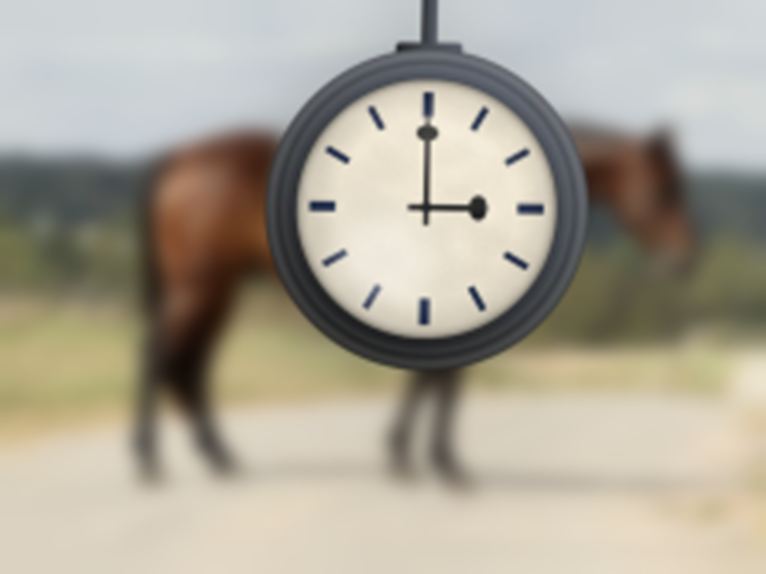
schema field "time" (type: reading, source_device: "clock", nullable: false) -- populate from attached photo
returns 3:00
